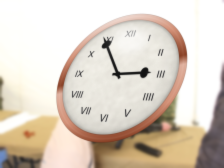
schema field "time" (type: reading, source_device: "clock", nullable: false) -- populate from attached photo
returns 2:54
